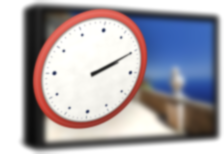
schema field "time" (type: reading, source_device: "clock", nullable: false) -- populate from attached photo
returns 2:10
